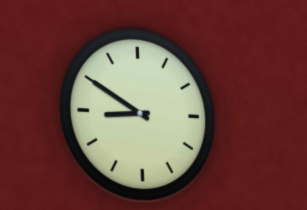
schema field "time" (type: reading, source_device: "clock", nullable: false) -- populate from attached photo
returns 8:50
